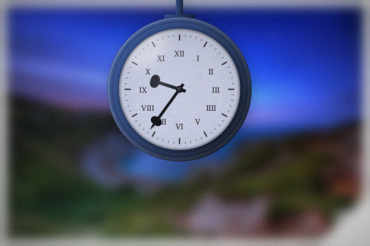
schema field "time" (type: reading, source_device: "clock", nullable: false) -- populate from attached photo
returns 9:36
